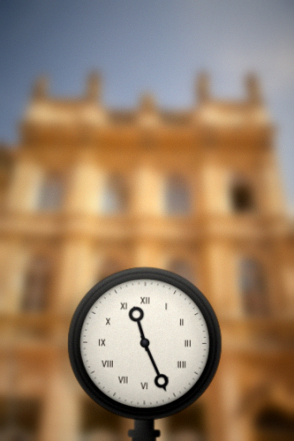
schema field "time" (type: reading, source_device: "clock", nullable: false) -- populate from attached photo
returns 11:26
